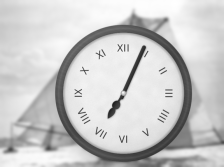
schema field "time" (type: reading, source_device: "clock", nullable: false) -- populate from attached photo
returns 7:04
